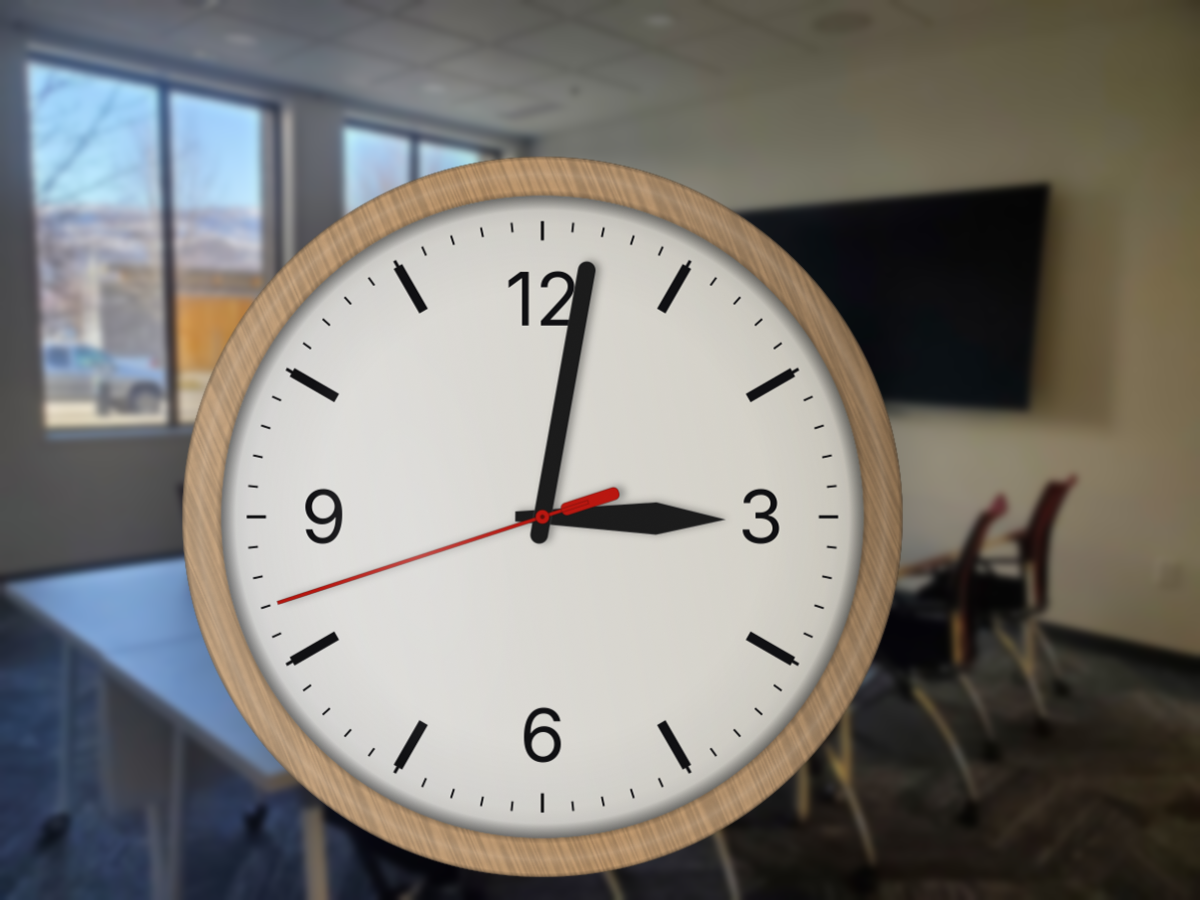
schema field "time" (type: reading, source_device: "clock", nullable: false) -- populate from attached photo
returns 3:01:42
